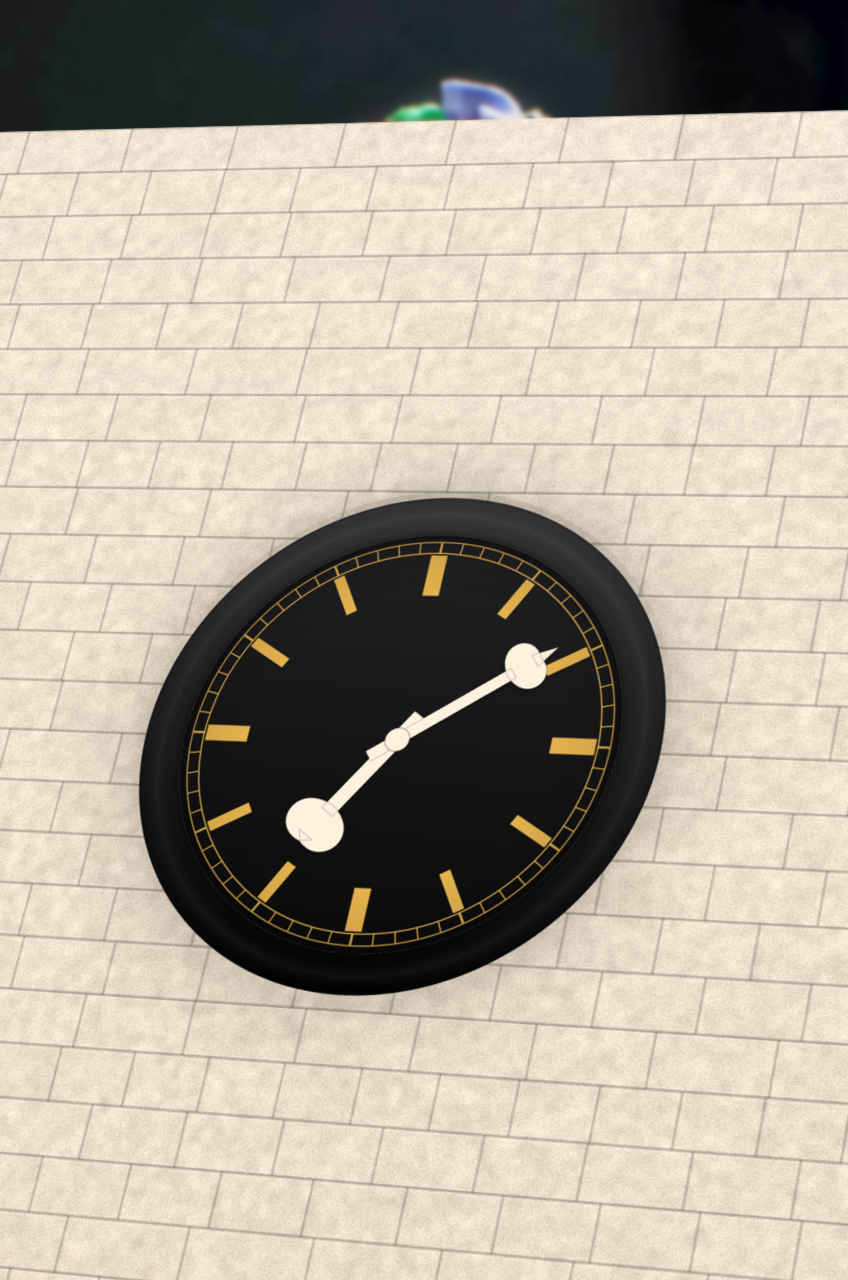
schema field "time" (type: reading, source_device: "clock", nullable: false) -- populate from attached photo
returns 7:09
